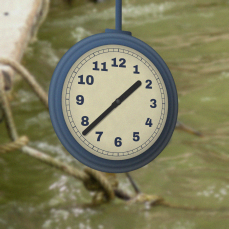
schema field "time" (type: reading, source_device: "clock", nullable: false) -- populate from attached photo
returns 1:38
